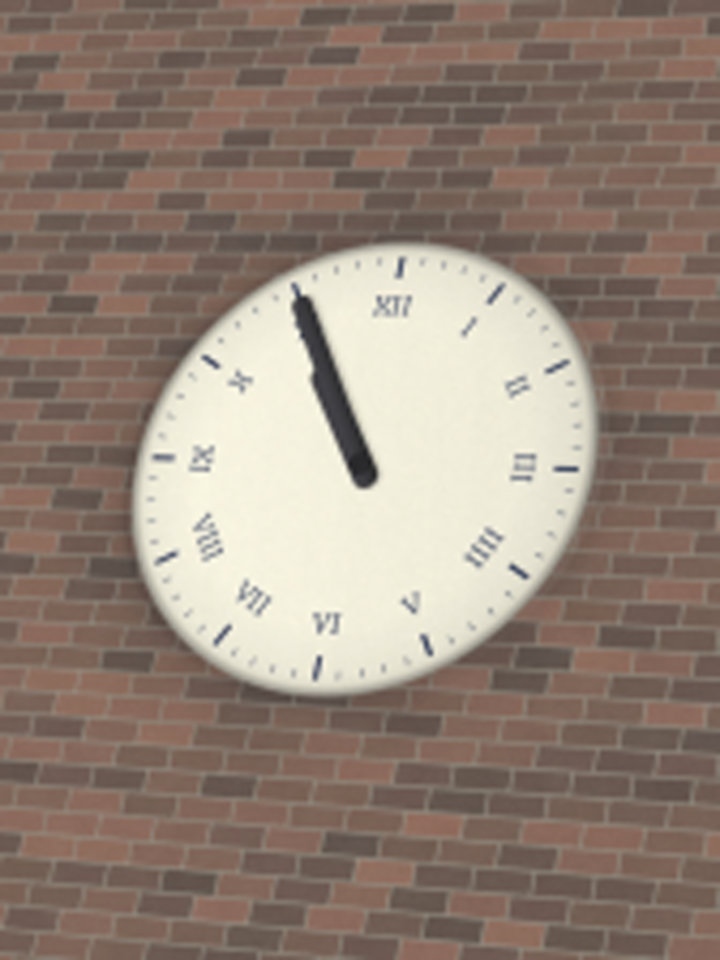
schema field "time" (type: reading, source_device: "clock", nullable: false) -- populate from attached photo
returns 10:55
